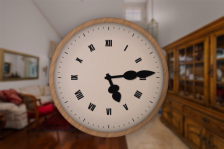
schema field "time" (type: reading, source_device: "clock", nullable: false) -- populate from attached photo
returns 5:14
